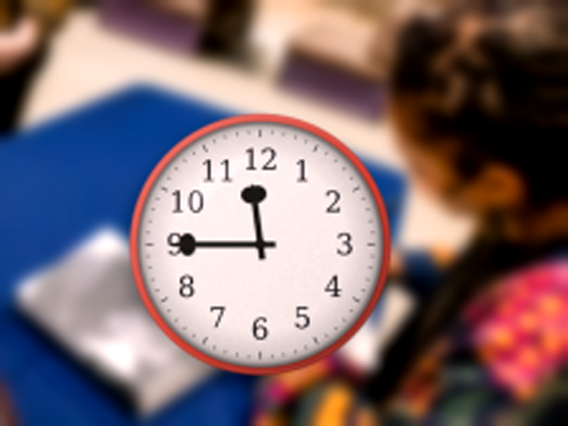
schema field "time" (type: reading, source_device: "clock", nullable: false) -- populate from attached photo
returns 11:45
